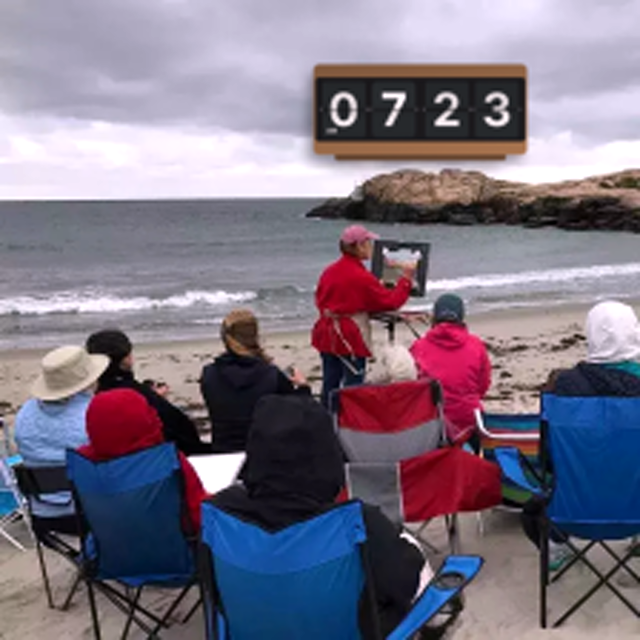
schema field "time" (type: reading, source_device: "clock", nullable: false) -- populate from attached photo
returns 7:23
